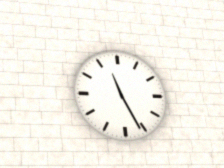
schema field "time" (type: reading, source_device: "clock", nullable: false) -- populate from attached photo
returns 11:26
